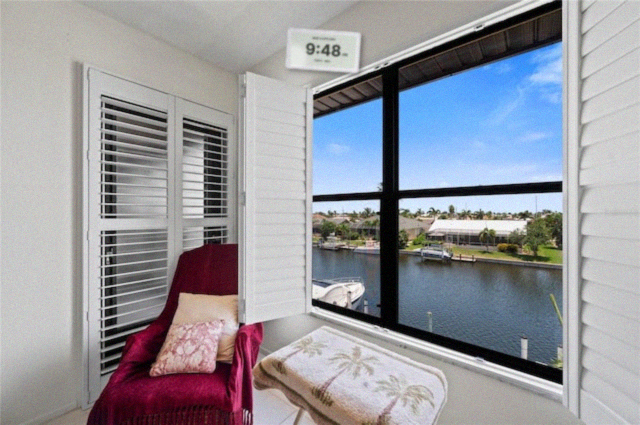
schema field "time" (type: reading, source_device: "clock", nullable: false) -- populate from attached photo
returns 9:48
